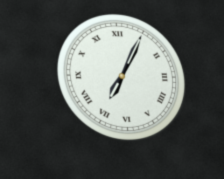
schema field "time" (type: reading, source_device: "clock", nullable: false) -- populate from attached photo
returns 7:05
